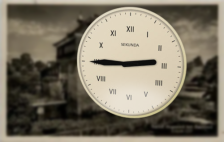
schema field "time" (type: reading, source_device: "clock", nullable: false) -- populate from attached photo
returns 2:45
